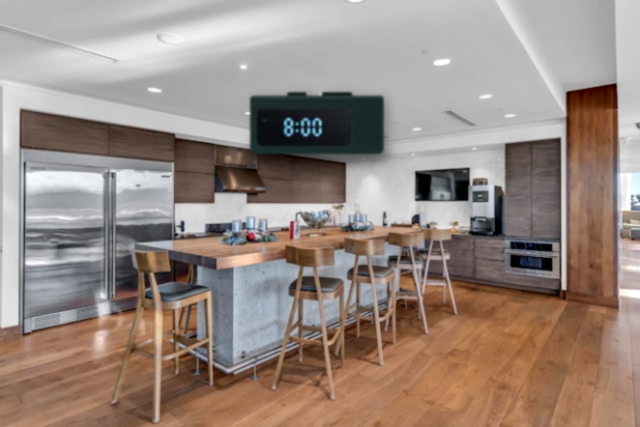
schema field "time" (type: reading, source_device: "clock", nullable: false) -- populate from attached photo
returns 8:00
